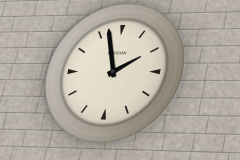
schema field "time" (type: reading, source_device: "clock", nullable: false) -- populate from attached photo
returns 1:57
